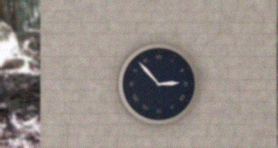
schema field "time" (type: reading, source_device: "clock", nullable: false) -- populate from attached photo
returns 2:53
